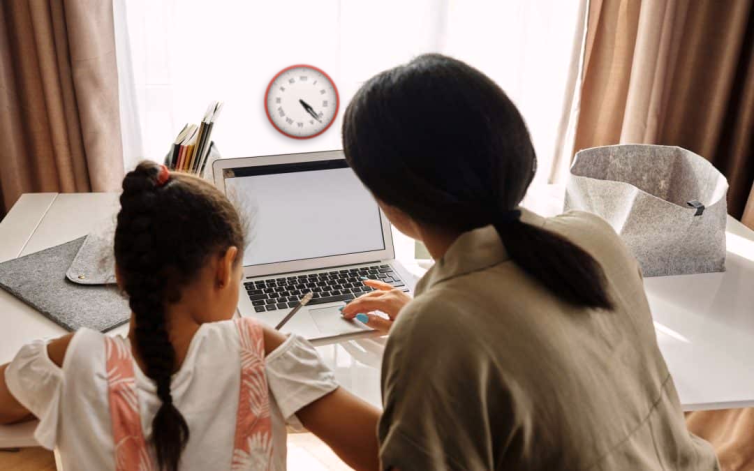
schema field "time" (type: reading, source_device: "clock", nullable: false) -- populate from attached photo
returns 4:22
